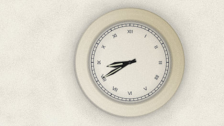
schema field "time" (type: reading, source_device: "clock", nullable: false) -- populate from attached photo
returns 8:40
